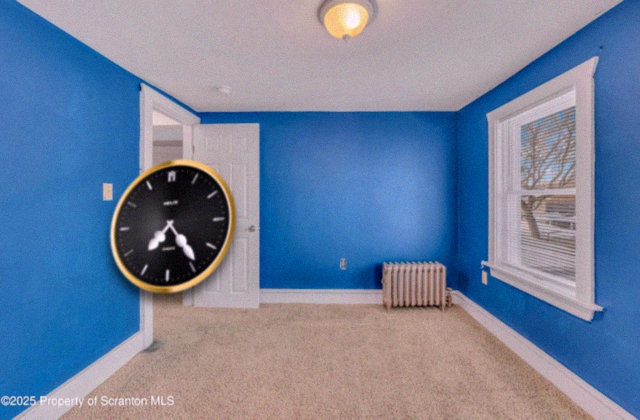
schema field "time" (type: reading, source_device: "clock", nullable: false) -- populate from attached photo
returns 7:24
